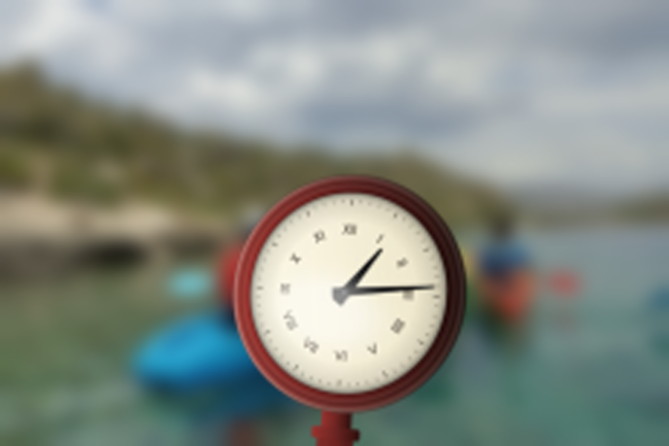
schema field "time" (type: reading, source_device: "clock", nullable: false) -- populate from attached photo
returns 1:14
